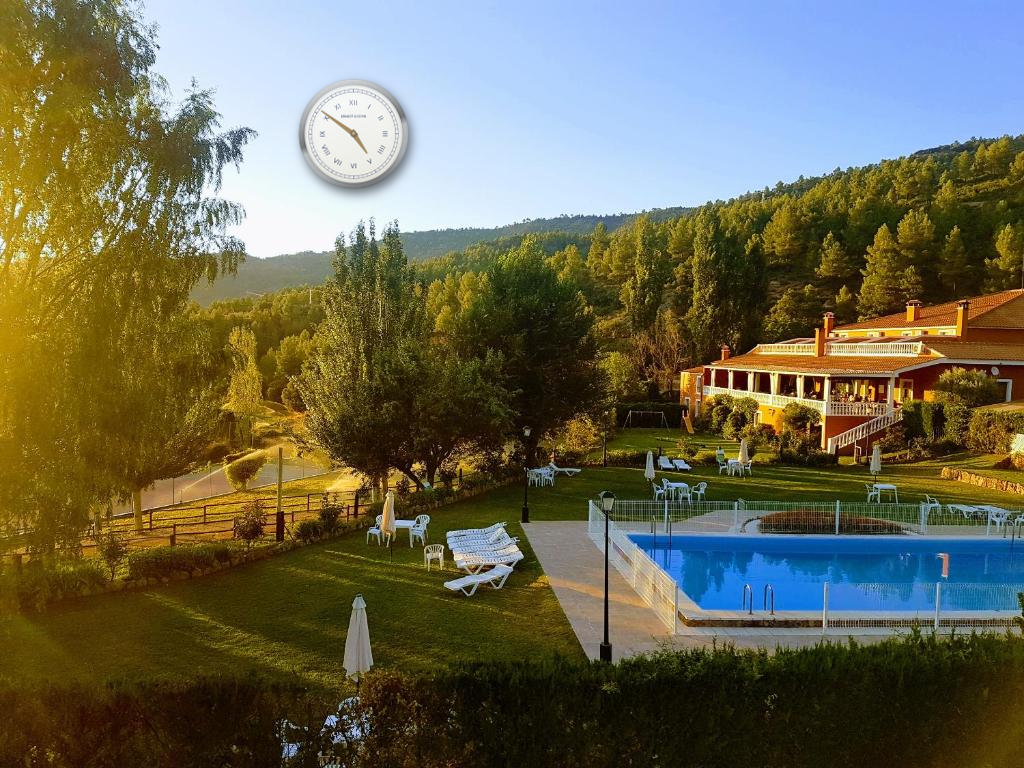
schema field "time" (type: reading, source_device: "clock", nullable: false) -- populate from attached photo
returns 4:51
